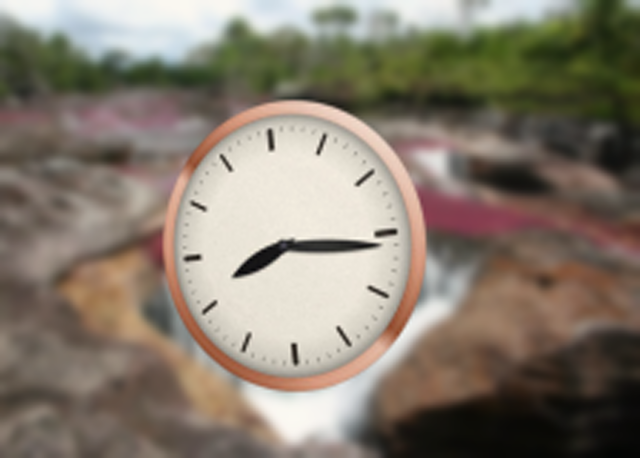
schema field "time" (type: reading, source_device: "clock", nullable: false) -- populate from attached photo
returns 8:16
